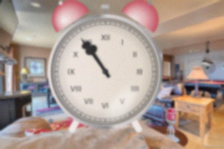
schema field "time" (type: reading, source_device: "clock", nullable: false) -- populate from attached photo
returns 10:54
